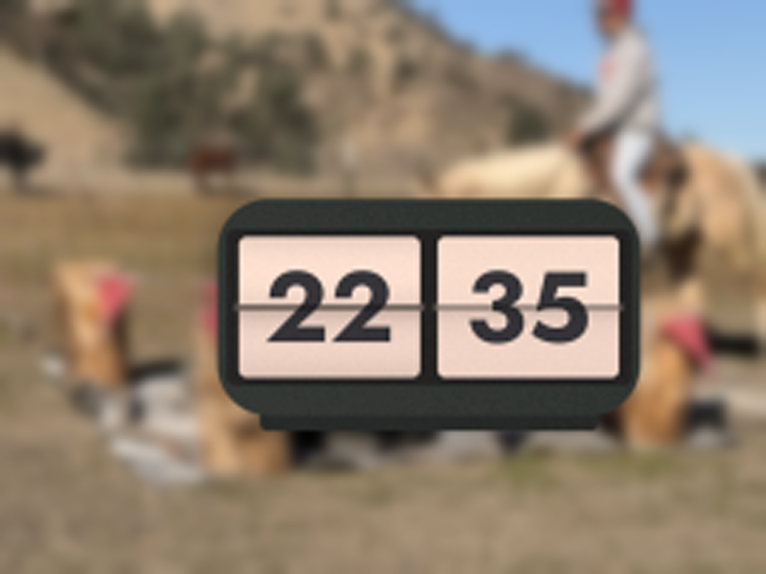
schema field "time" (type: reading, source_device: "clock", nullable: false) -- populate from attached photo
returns 22:35
